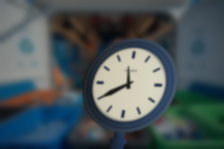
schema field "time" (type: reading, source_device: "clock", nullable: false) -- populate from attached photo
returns 11:40
